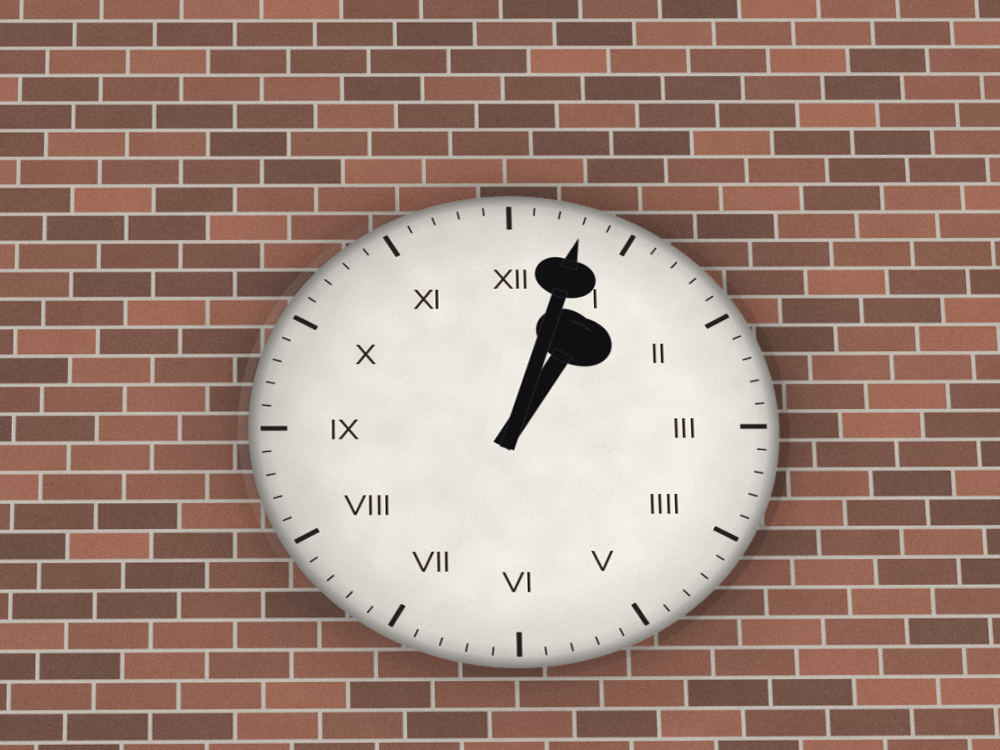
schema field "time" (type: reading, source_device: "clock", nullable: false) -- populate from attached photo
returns 1:03
